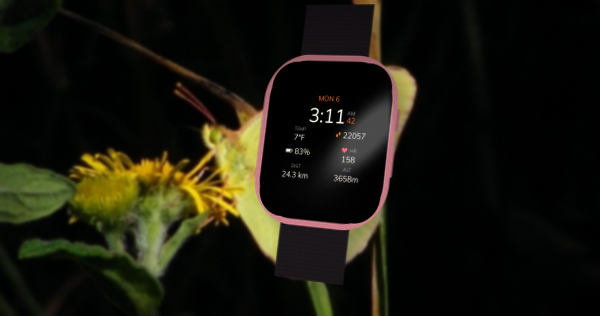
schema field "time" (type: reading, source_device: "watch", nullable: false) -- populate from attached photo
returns 3:11:42
